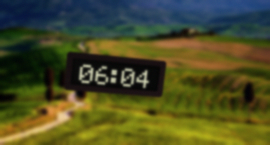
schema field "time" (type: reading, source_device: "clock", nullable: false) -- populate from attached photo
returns 6:04
